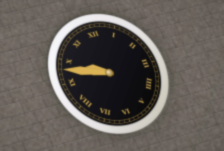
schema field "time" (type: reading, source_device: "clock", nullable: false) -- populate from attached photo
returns 9:48
